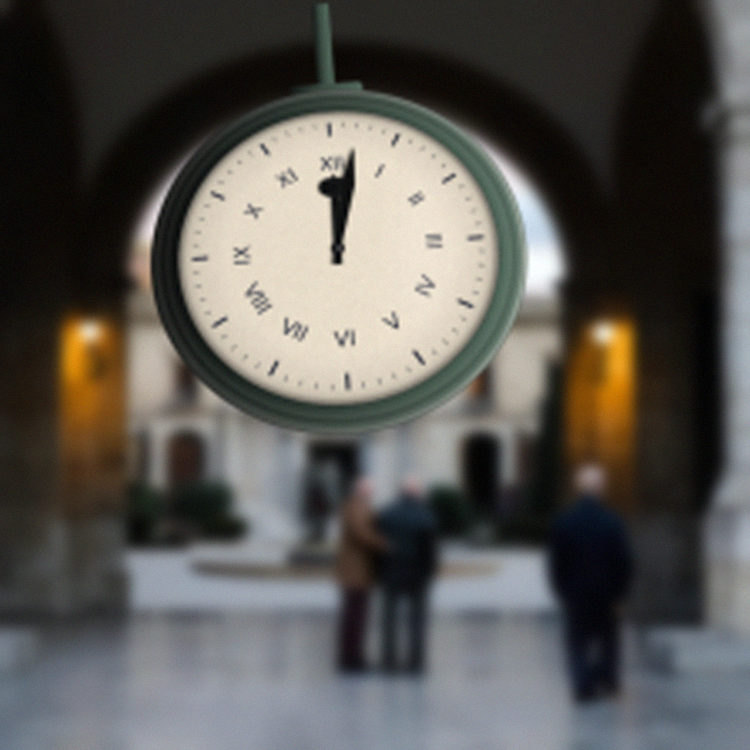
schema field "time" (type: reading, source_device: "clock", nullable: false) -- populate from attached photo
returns 12:02
